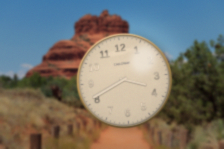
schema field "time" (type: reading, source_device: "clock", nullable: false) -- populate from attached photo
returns 3:41
